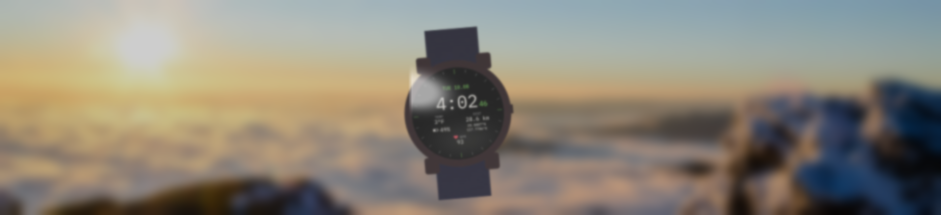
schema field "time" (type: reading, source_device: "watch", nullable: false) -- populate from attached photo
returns 4:02
